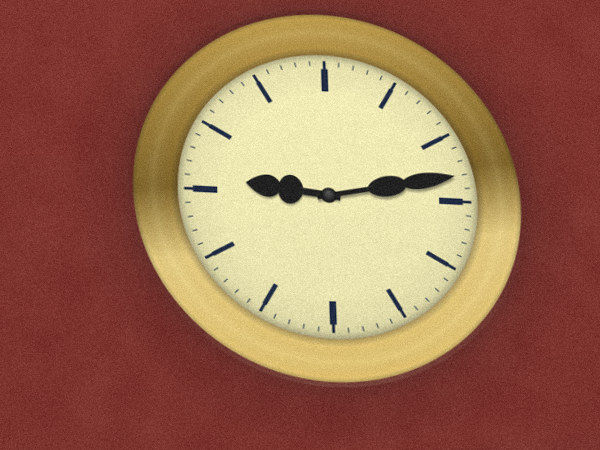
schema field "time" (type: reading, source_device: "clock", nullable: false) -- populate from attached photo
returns 9:13
